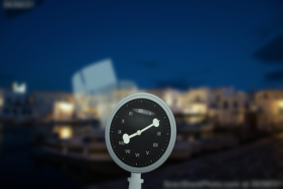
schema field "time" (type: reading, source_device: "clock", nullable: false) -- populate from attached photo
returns 8:10
